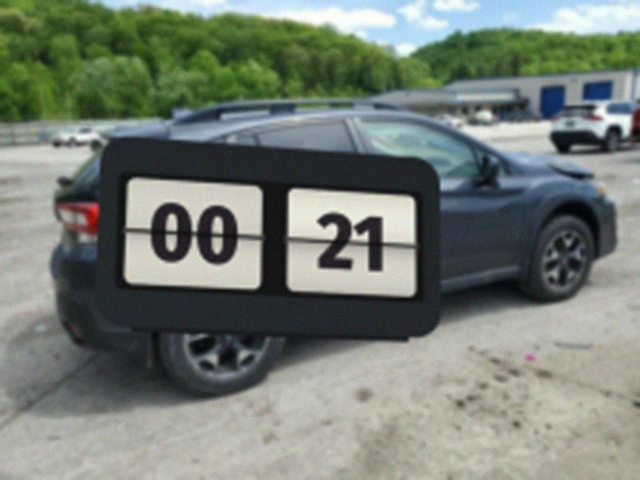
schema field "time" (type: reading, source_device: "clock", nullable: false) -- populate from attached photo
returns 0:21
